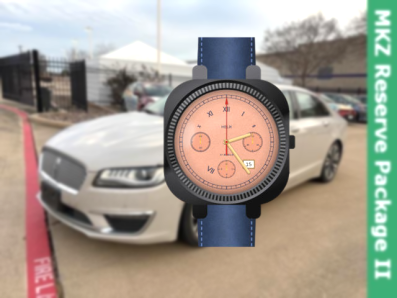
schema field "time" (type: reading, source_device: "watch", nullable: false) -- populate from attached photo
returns 2:24
